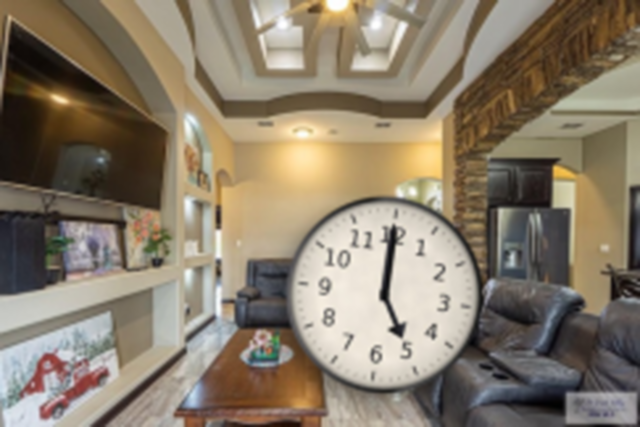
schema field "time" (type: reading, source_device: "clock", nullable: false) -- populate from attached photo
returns 5:00
